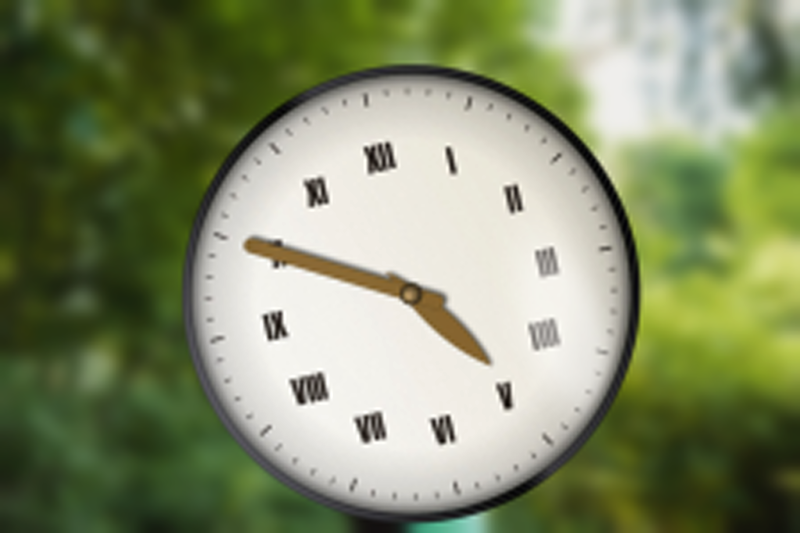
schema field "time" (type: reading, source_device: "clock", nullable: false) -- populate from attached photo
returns 4:50
